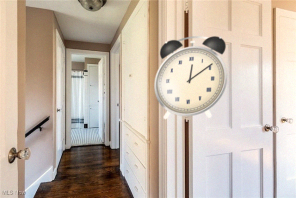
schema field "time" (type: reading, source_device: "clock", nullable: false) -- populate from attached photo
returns 12:09
